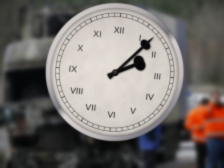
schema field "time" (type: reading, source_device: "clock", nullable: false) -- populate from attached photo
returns 2:07
